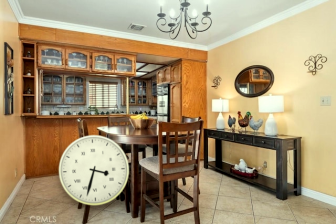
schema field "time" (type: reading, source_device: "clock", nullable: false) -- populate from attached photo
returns 3:33
